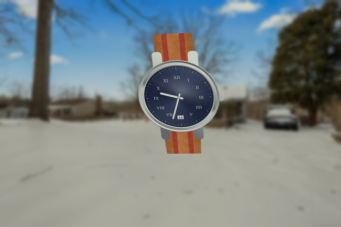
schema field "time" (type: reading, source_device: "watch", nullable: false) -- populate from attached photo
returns 9:33
